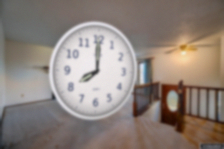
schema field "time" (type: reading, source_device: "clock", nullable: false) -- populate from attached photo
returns 8:00
